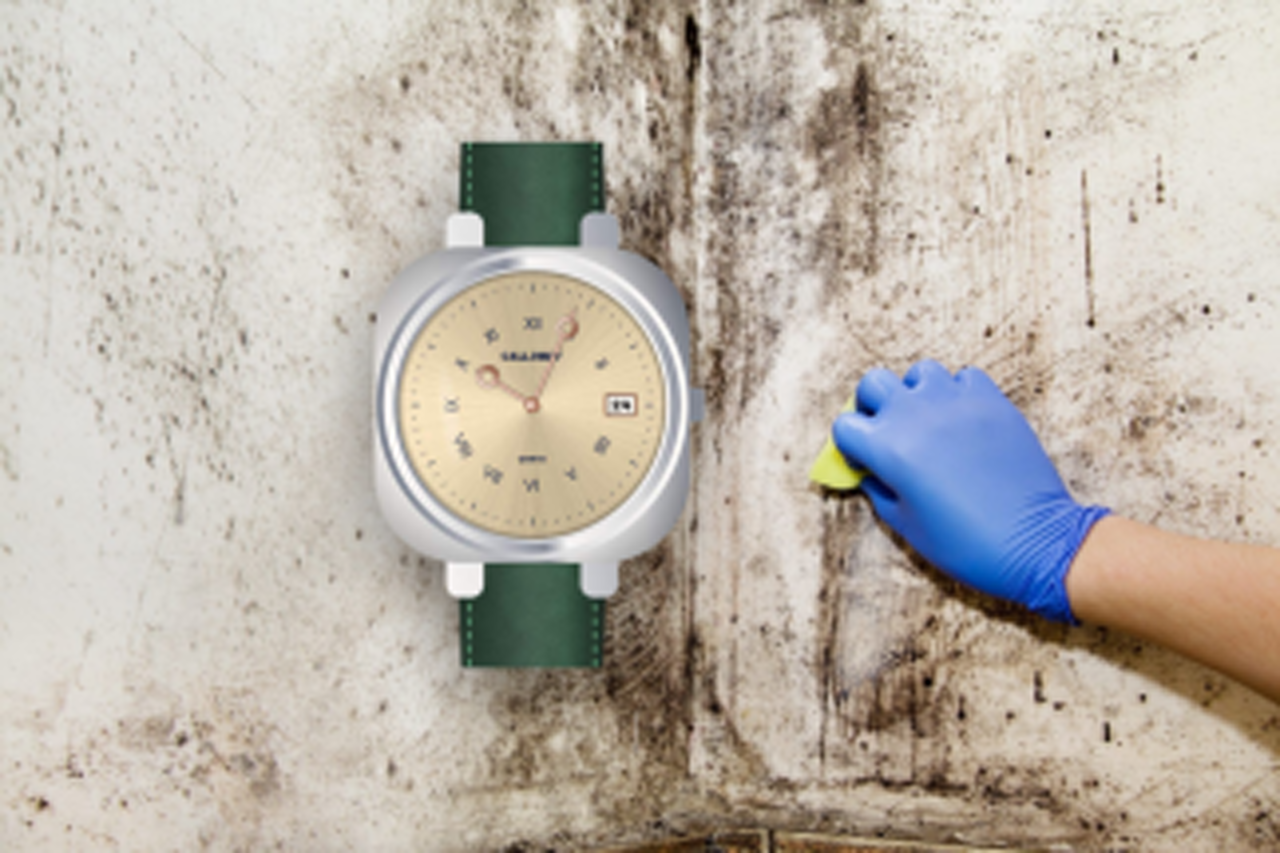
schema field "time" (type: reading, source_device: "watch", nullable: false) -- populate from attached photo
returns 10:04
